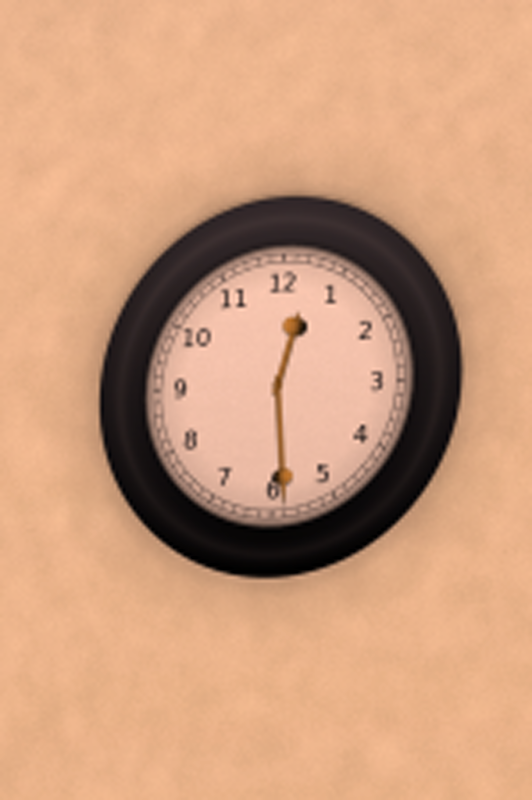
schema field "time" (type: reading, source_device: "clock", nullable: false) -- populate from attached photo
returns 12:29
